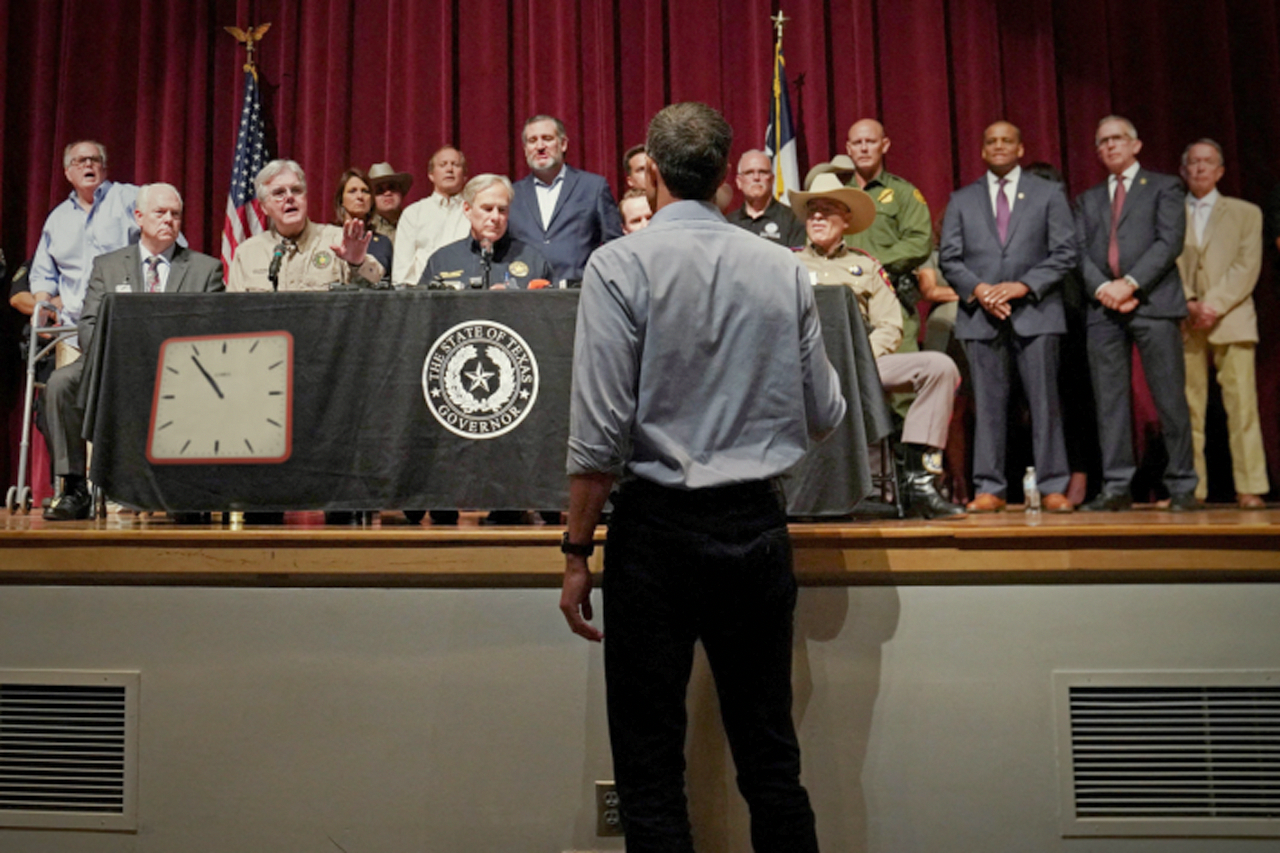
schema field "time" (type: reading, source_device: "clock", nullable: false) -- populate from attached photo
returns 10:54
